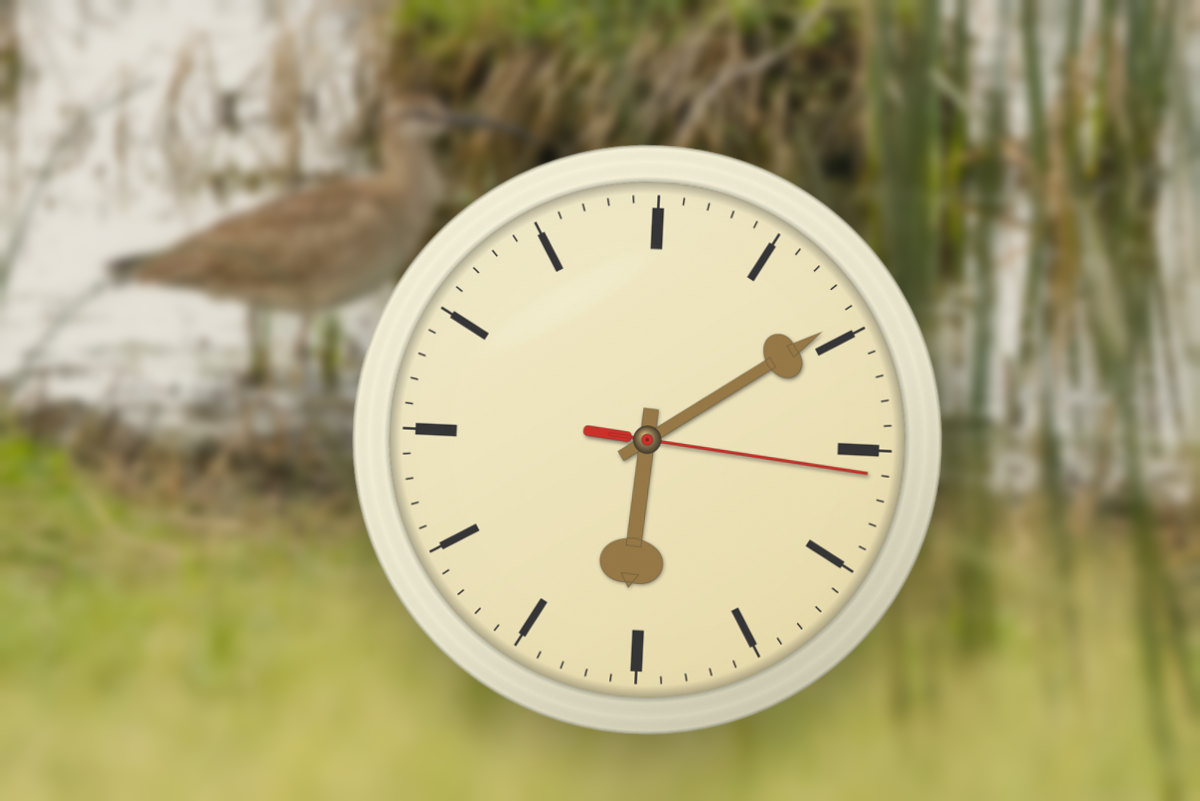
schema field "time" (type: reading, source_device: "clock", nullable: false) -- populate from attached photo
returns 6:09:16
